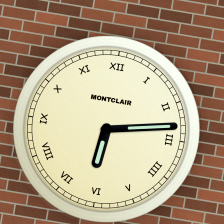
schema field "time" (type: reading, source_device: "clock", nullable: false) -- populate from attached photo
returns 6:13
